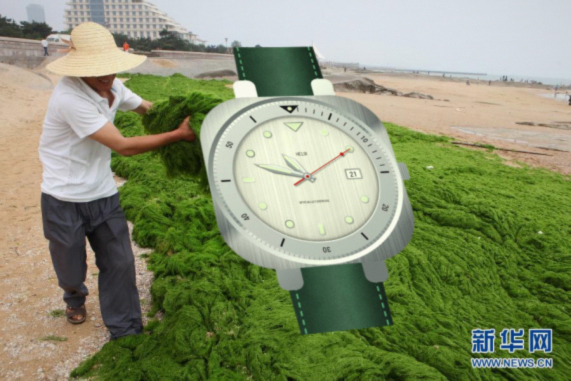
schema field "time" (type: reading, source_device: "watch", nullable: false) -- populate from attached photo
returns 10:48:10
